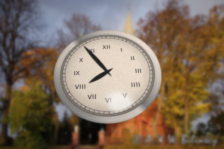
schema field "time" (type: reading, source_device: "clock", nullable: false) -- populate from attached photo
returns 7:54
